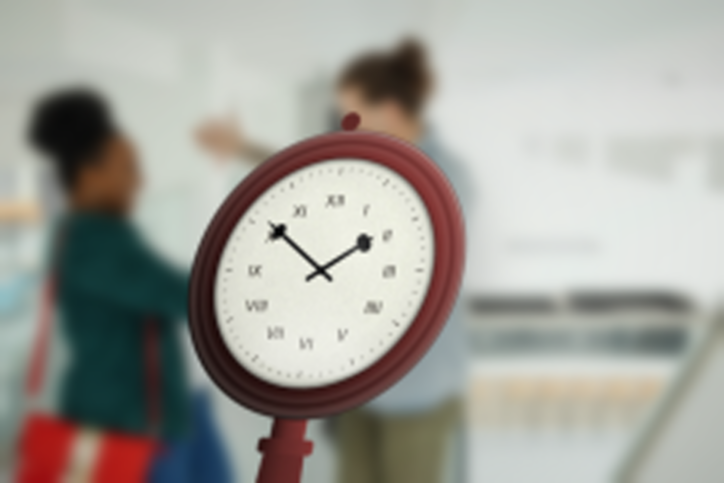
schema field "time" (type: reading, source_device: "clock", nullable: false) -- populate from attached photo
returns 1:51
